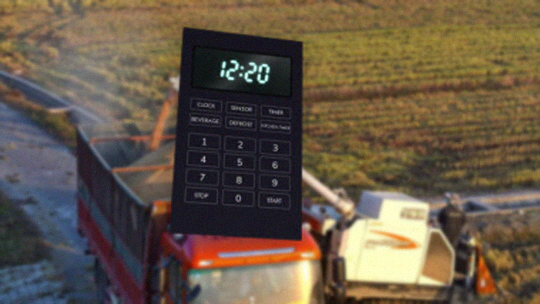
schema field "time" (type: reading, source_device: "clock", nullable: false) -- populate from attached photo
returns 12:20
